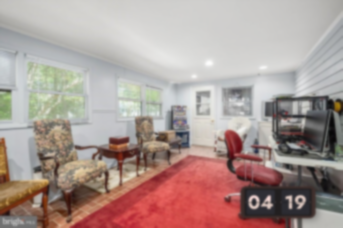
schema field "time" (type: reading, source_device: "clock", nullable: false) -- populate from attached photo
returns 4:19
